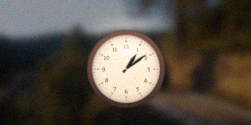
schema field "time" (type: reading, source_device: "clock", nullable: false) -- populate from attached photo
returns 1:09
